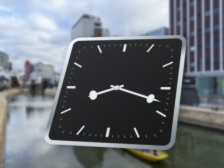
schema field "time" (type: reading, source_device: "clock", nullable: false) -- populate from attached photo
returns 8:18
